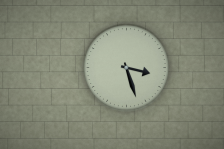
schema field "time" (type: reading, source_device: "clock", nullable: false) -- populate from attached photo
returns 3:27
